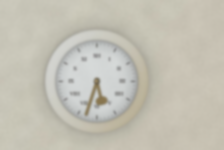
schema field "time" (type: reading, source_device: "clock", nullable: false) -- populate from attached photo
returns 5:33
